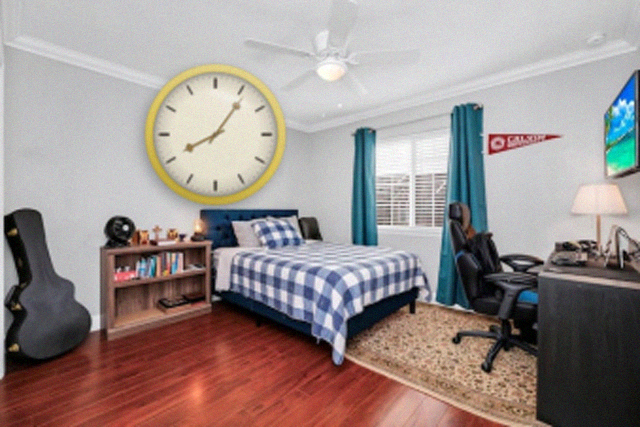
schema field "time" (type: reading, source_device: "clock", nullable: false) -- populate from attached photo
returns 8:06
